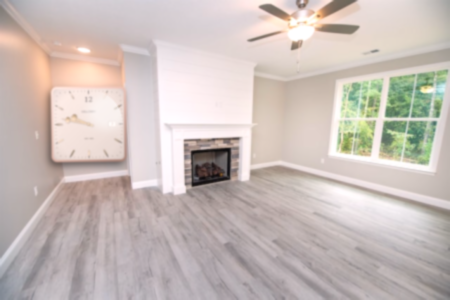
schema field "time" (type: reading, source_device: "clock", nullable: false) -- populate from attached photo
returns 9:47
